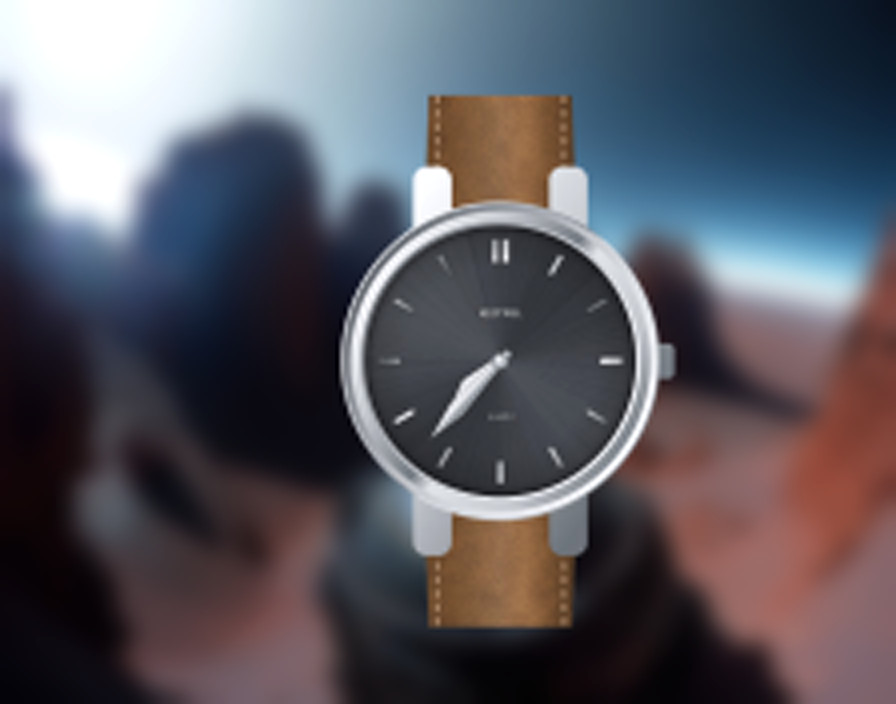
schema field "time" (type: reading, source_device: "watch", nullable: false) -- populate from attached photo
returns 7:37
